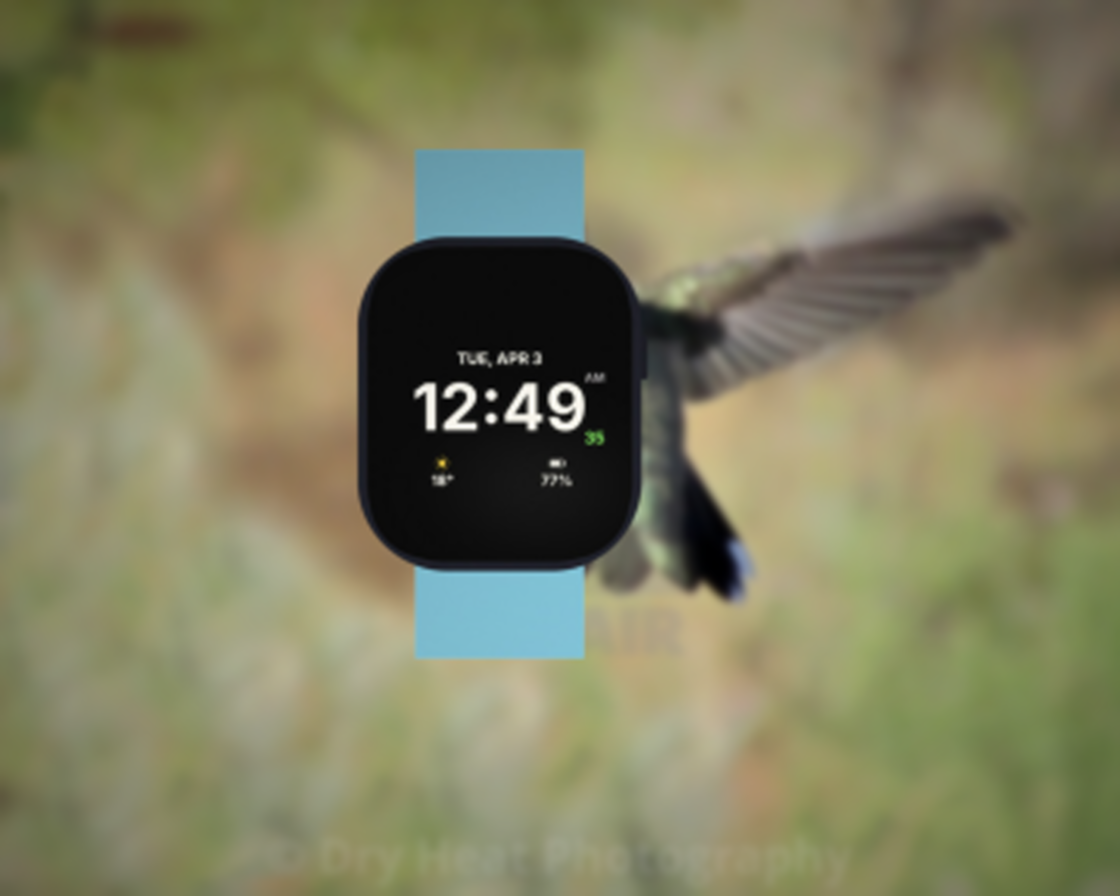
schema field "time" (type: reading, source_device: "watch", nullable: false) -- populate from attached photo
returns 12:49
